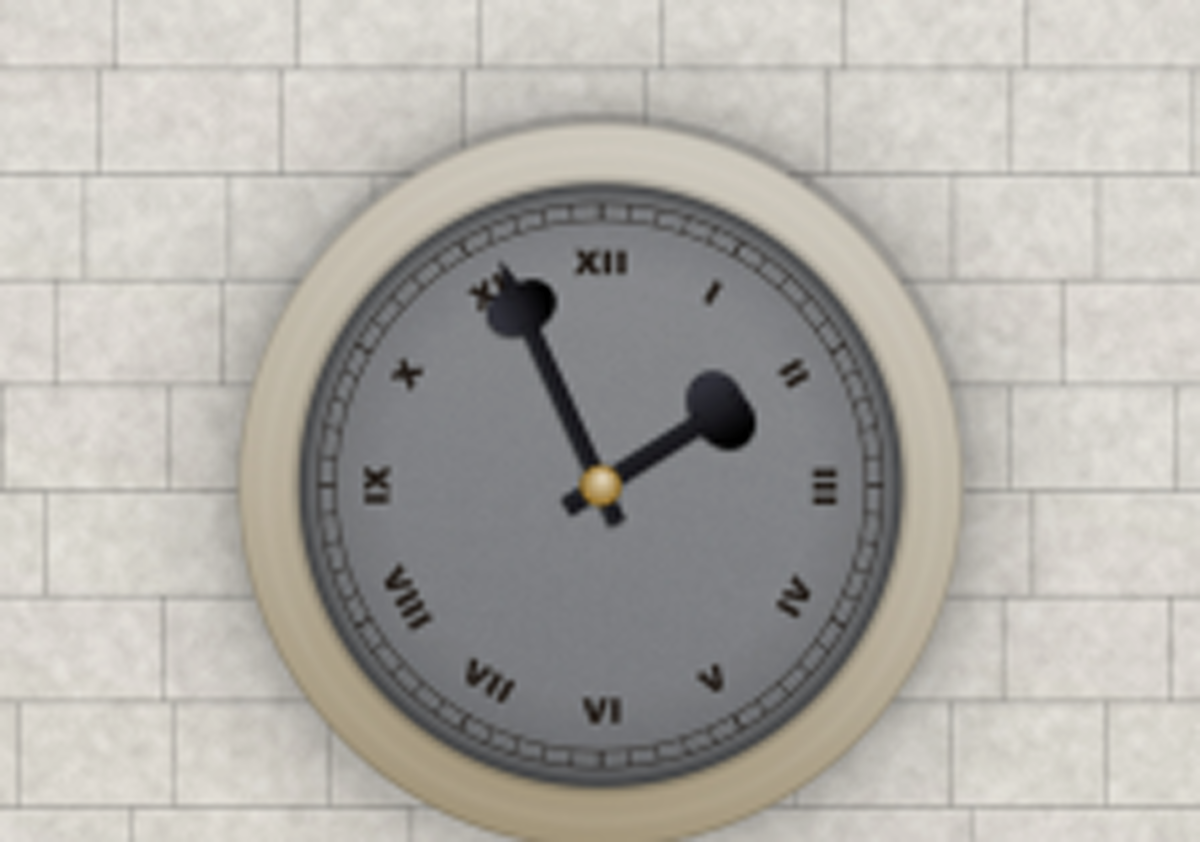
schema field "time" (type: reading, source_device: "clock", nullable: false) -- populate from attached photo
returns 1:56
